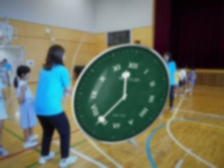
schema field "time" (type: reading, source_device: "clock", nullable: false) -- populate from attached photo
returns 11:36
